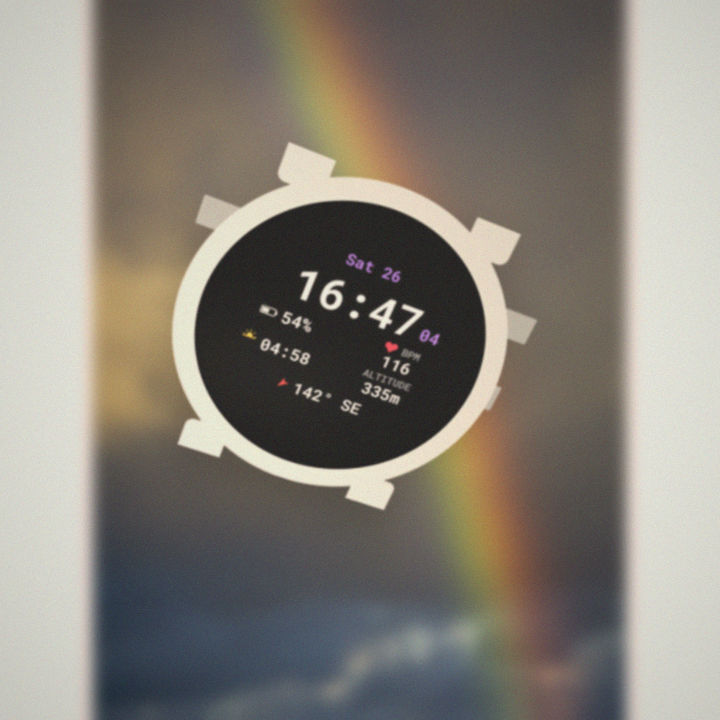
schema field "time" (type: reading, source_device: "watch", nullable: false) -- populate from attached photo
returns 16:47:04
